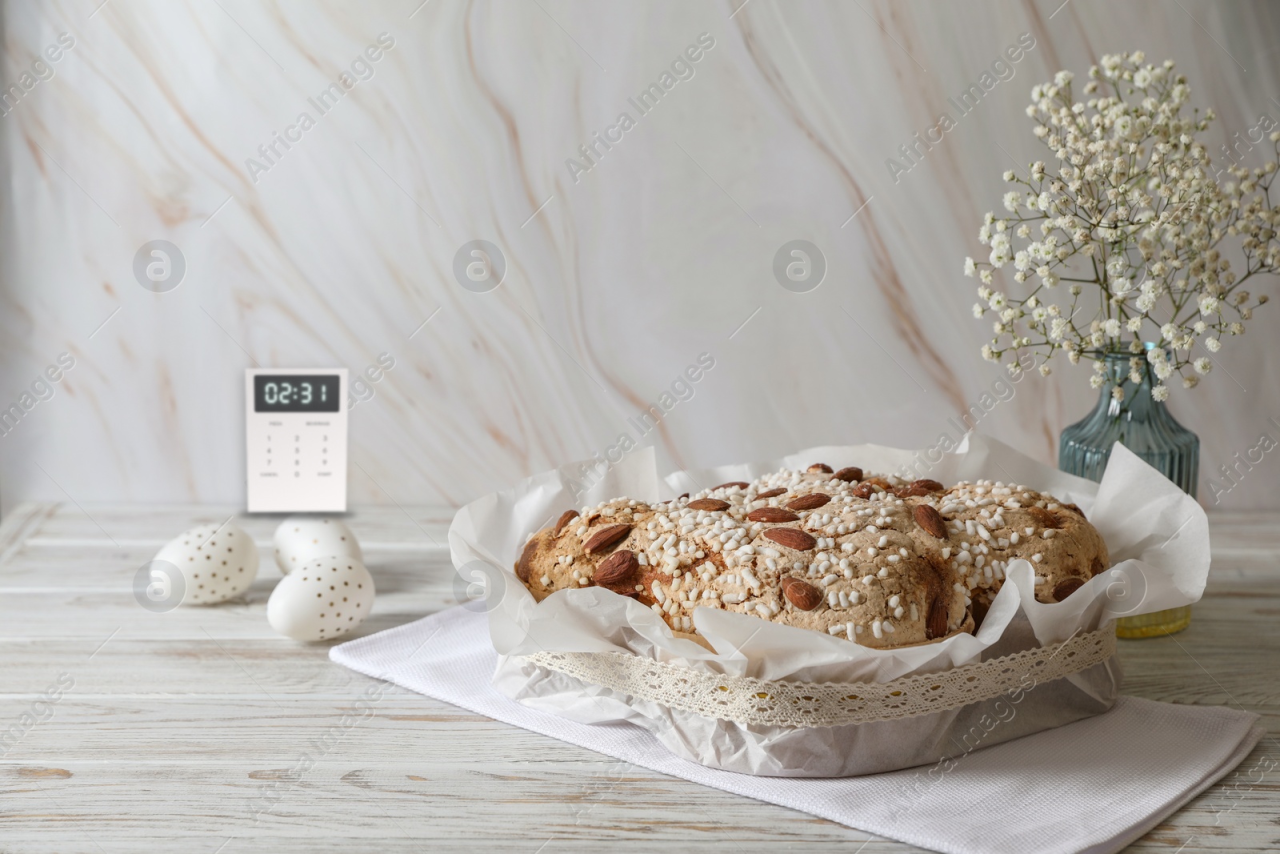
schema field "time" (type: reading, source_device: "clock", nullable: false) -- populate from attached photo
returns 2:31
